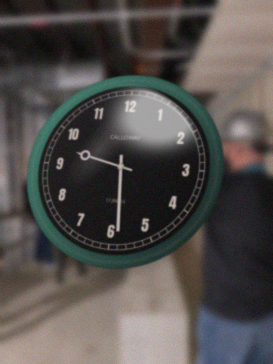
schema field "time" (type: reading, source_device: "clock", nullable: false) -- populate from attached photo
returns 9:29
